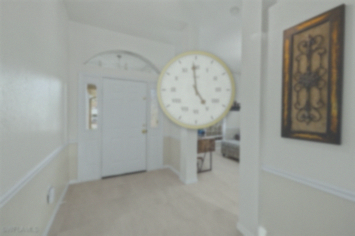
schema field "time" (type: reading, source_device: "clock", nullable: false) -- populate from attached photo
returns 4:59
